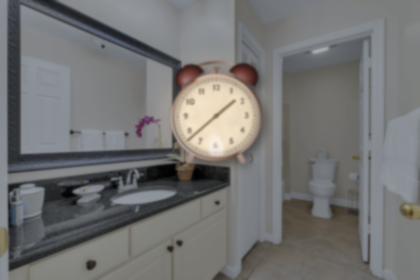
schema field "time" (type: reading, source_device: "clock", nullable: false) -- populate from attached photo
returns 1:38
